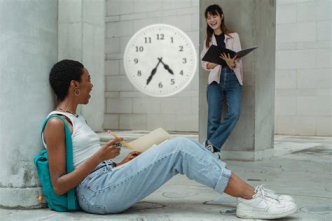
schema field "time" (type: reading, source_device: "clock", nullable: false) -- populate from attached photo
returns 4:35
